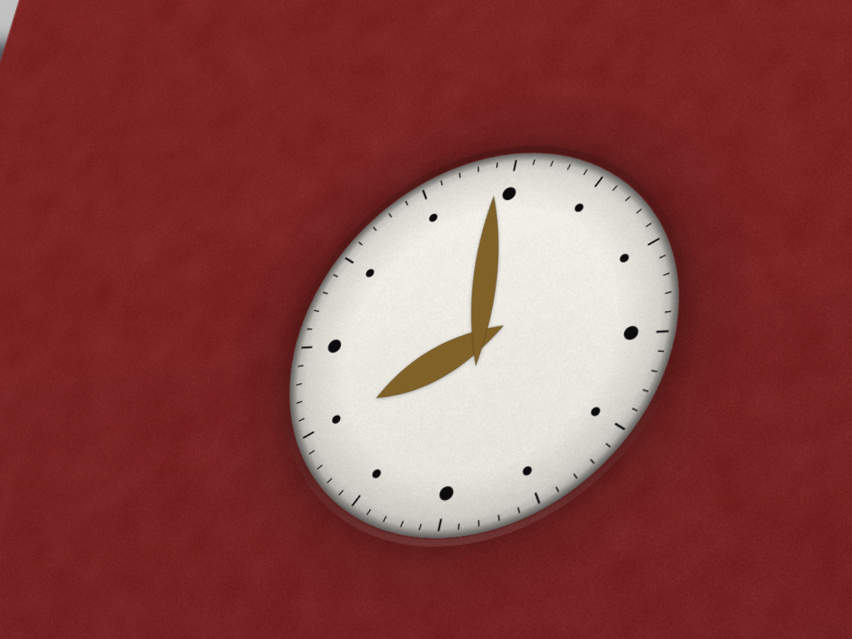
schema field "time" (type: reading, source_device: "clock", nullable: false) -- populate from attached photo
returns 7:59
